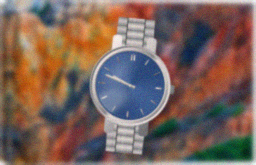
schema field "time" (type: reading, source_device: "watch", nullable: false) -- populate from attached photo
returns 9:48
